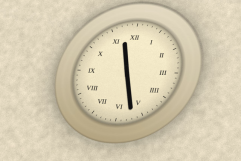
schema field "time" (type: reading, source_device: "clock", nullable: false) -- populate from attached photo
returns 11:27
